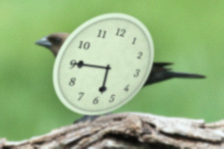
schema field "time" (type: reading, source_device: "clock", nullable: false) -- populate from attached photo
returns 5:45
